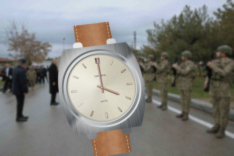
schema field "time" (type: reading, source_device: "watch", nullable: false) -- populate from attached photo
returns 4:00
